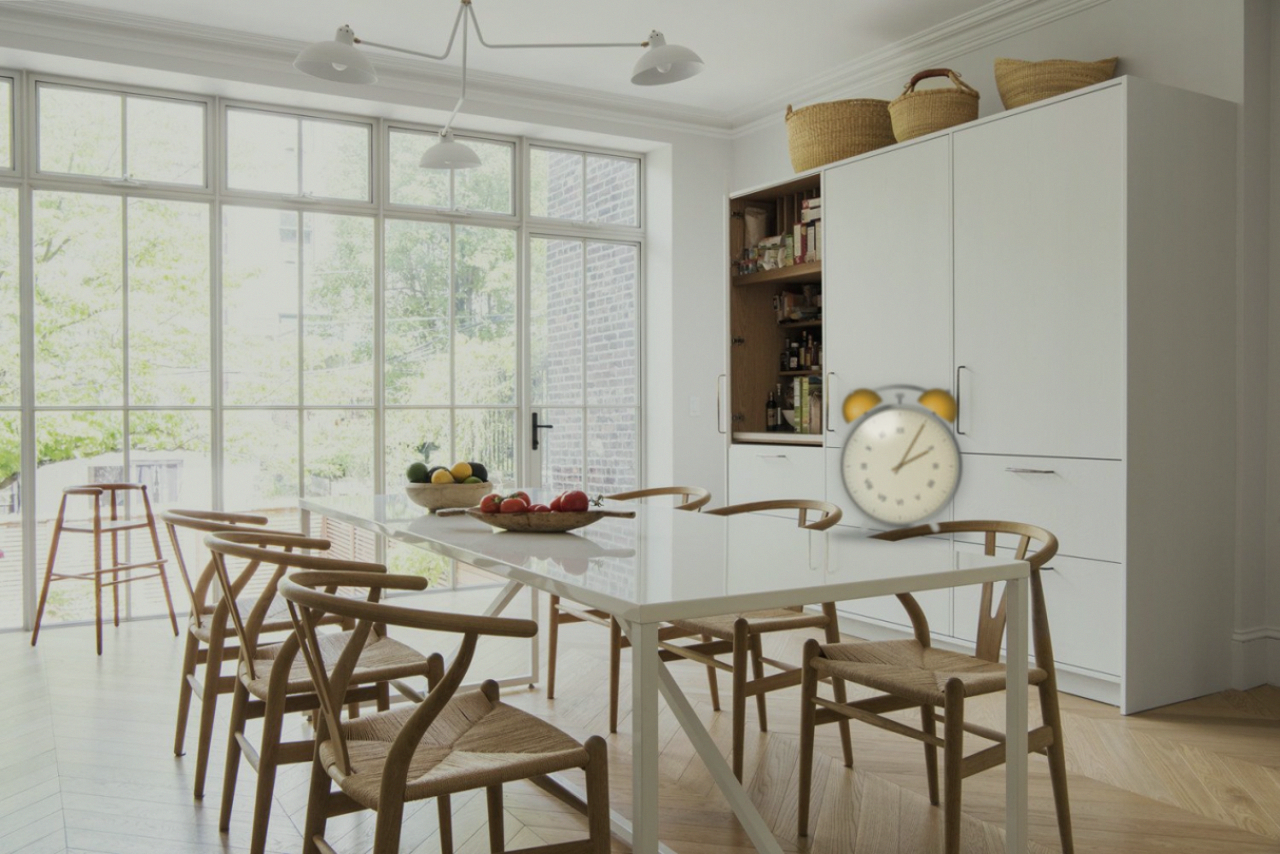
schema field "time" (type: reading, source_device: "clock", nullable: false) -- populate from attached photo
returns 2:05
